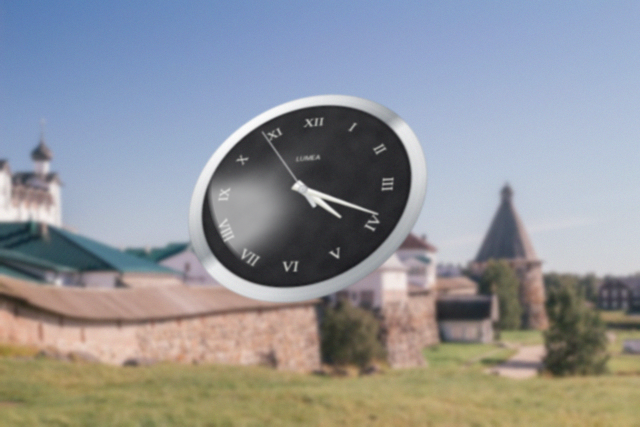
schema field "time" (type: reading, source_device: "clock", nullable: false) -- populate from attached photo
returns 4:18:54
